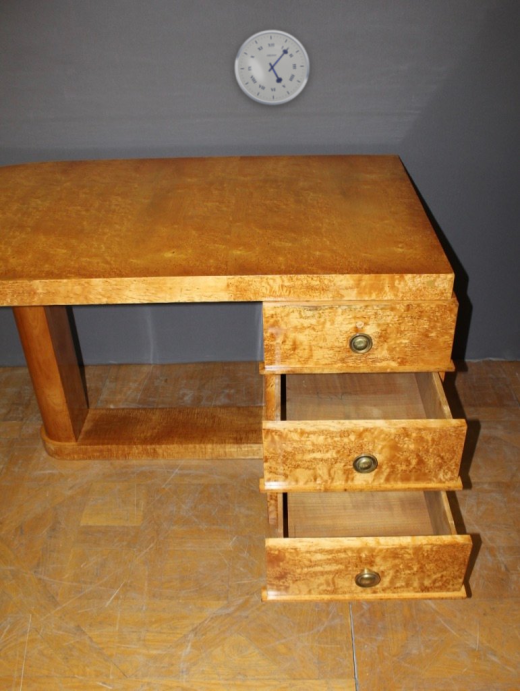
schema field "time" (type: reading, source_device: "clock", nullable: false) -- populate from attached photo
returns 5:07
